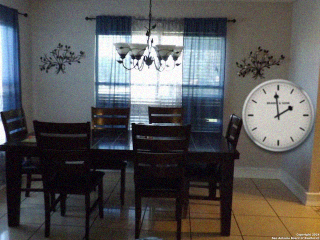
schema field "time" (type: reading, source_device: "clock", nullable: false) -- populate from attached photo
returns 1:59
